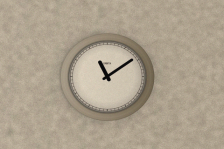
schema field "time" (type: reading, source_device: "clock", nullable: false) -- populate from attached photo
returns 11:09
